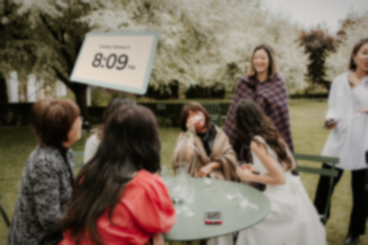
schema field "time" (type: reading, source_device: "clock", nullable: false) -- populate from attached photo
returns 8:09
